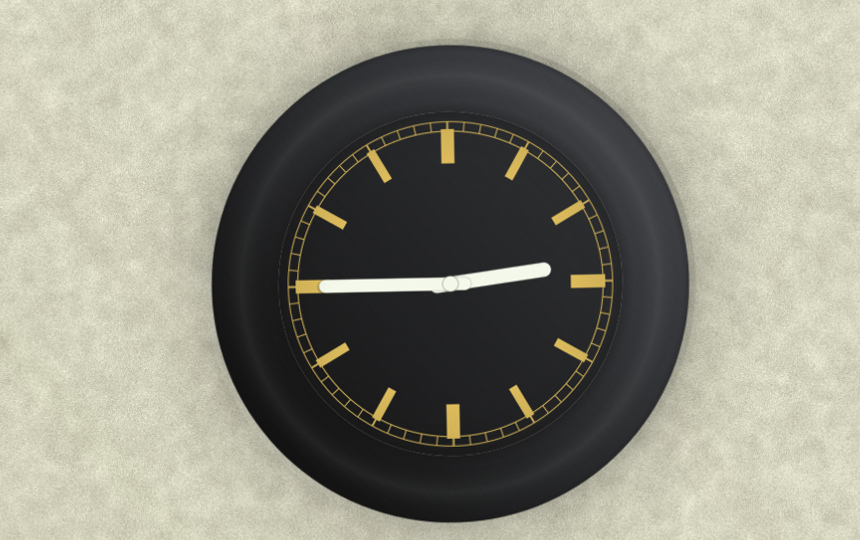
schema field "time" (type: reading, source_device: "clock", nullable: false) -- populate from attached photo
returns 2:45
